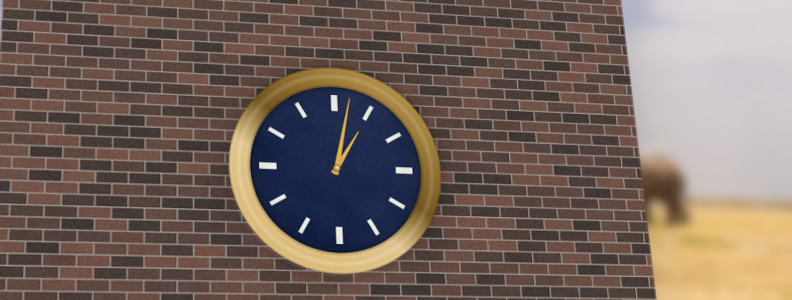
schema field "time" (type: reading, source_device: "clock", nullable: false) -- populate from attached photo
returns 1:02
